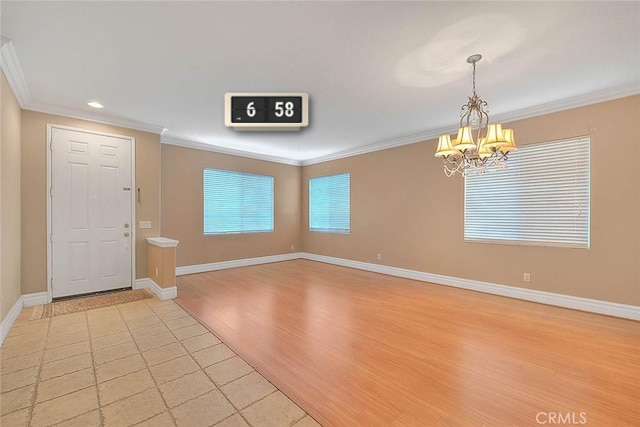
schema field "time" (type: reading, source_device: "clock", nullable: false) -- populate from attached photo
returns 6:58
